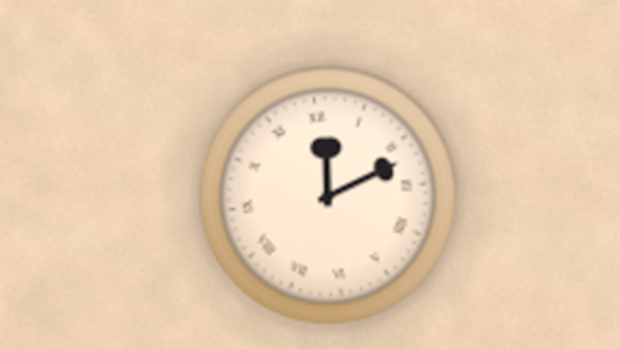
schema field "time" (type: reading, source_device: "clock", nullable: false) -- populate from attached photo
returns 12:12
